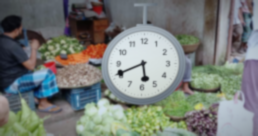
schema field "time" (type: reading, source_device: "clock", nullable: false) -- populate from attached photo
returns 5:41
